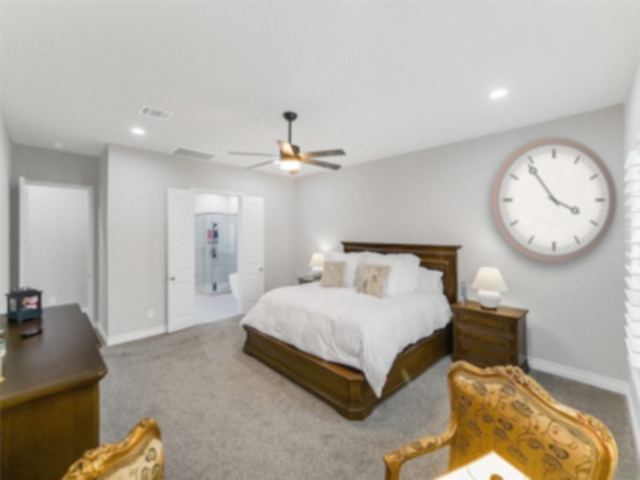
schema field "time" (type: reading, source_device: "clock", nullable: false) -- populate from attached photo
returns 3:54
